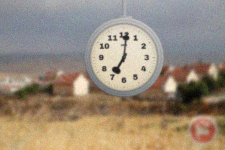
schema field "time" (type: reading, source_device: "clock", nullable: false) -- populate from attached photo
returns 7:01
